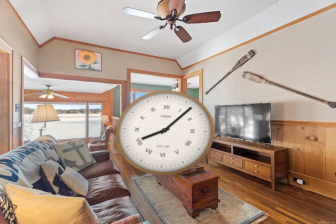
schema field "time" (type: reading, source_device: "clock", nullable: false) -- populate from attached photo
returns 8:07
